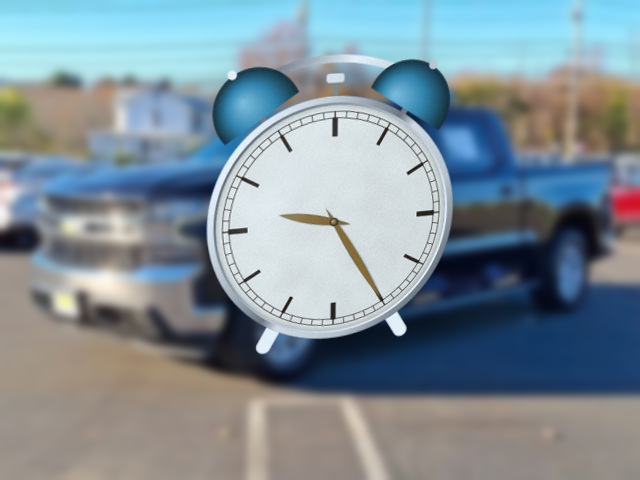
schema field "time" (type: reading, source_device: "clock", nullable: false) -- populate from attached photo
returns 9:25
